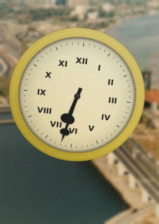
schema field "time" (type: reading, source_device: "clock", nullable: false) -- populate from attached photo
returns 6:32
